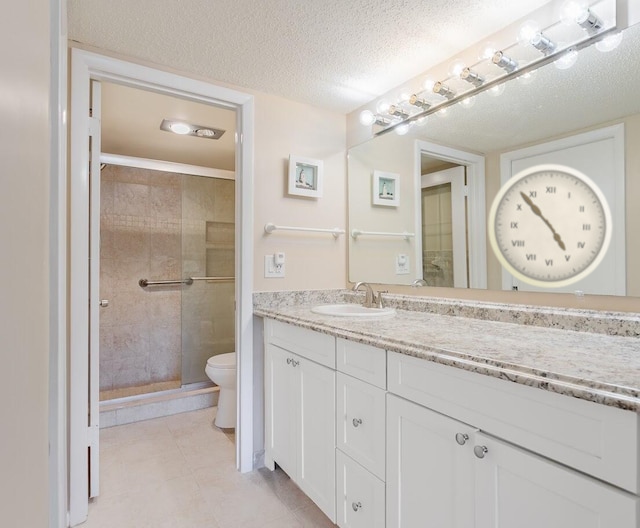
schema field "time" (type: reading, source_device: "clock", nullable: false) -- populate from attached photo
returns 4:53
